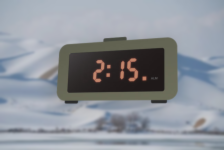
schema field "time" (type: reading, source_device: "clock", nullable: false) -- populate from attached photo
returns 2:15
